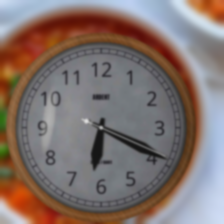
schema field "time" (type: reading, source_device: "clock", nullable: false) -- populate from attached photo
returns 6:19:19
